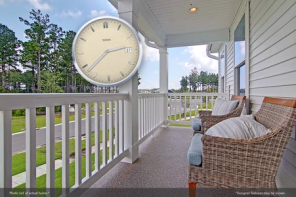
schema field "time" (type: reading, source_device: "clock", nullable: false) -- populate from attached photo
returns 2:38
